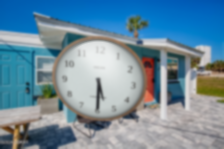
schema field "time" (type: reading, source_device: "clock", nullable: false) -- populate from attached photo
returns 5:30
